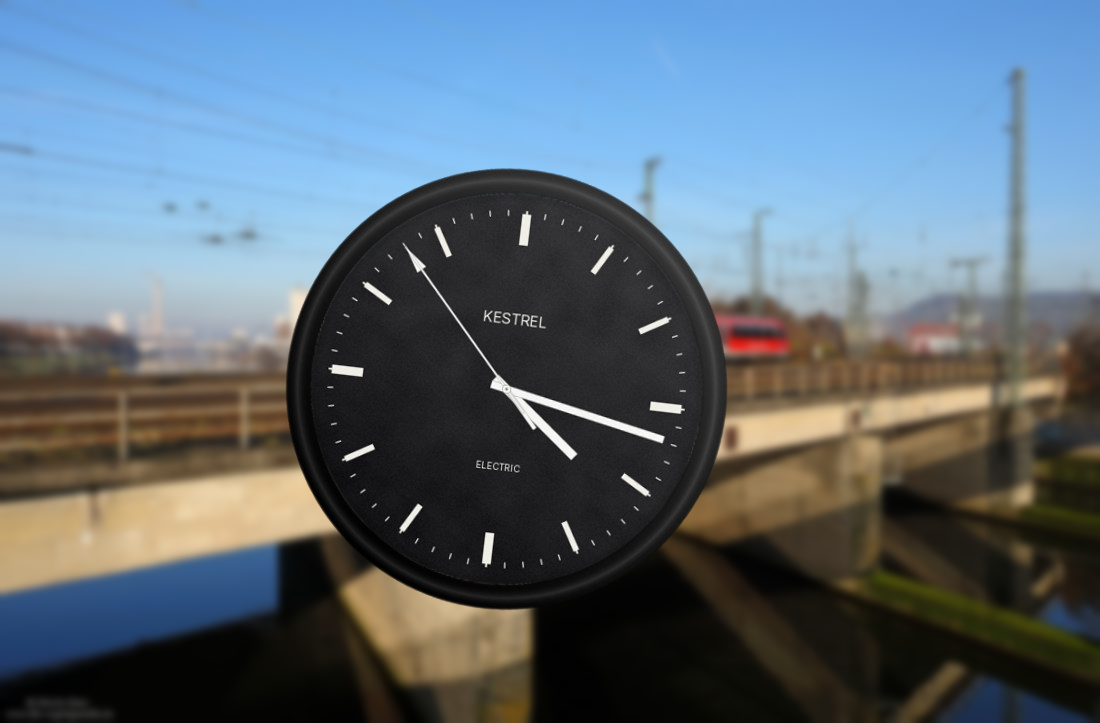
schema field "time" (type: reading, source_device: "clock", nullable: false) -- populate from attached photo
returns 4:16:53
